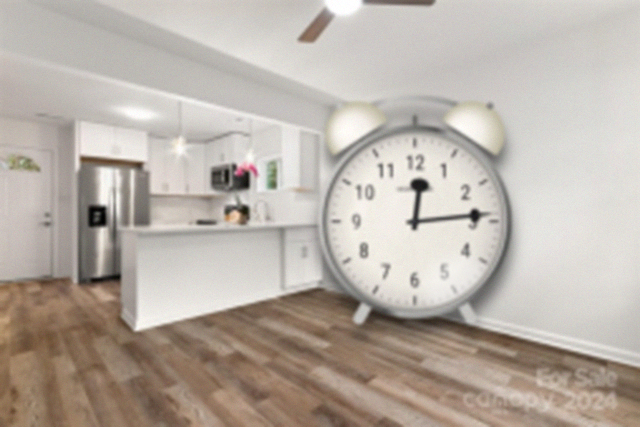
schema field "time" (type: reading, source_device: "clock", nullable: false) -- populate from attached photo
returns 12:14
